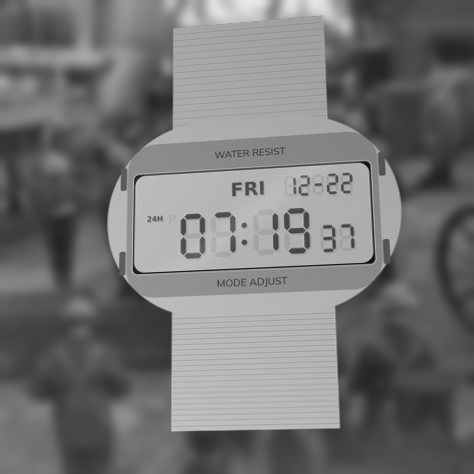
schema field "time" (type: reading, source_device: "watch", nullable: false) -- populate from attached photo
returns 7:19:37
